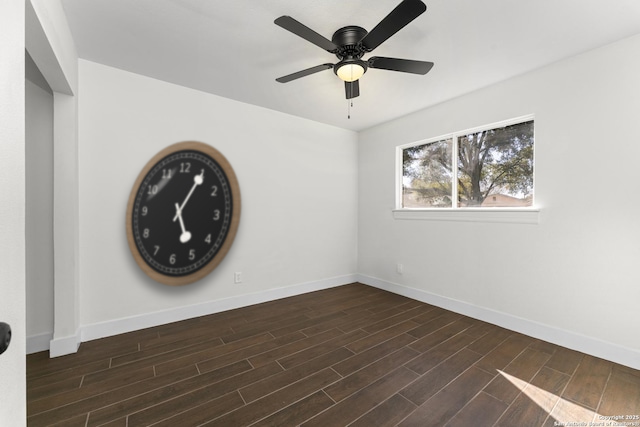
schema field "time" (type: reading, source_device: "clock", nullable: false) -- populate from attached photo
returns 5:05
